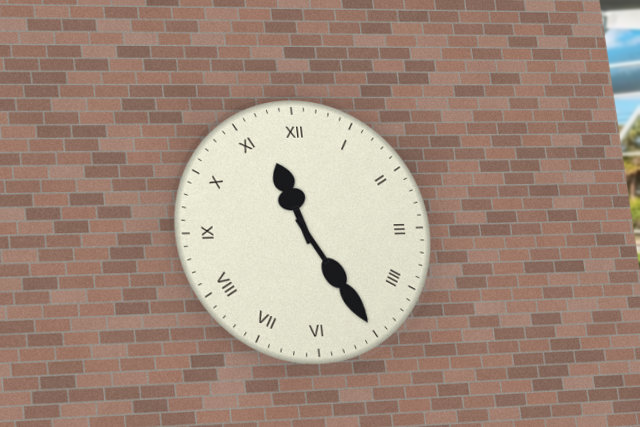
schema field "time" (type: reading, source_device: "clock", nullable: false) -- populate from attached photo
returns 11:25
